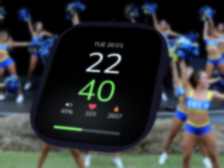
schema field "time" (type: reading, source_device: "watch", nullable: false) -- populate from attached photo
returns 22:40
